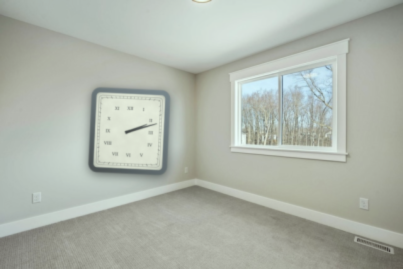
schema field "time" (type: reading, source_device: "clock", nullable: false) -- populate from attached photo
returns 2:12
